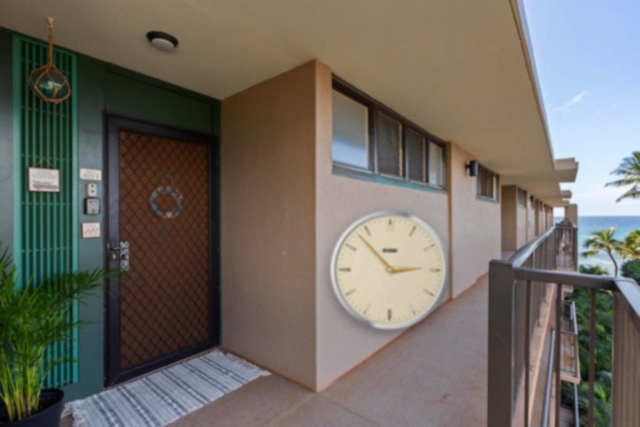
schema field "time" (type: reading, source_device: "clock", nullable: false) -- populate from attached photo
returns 2:53
